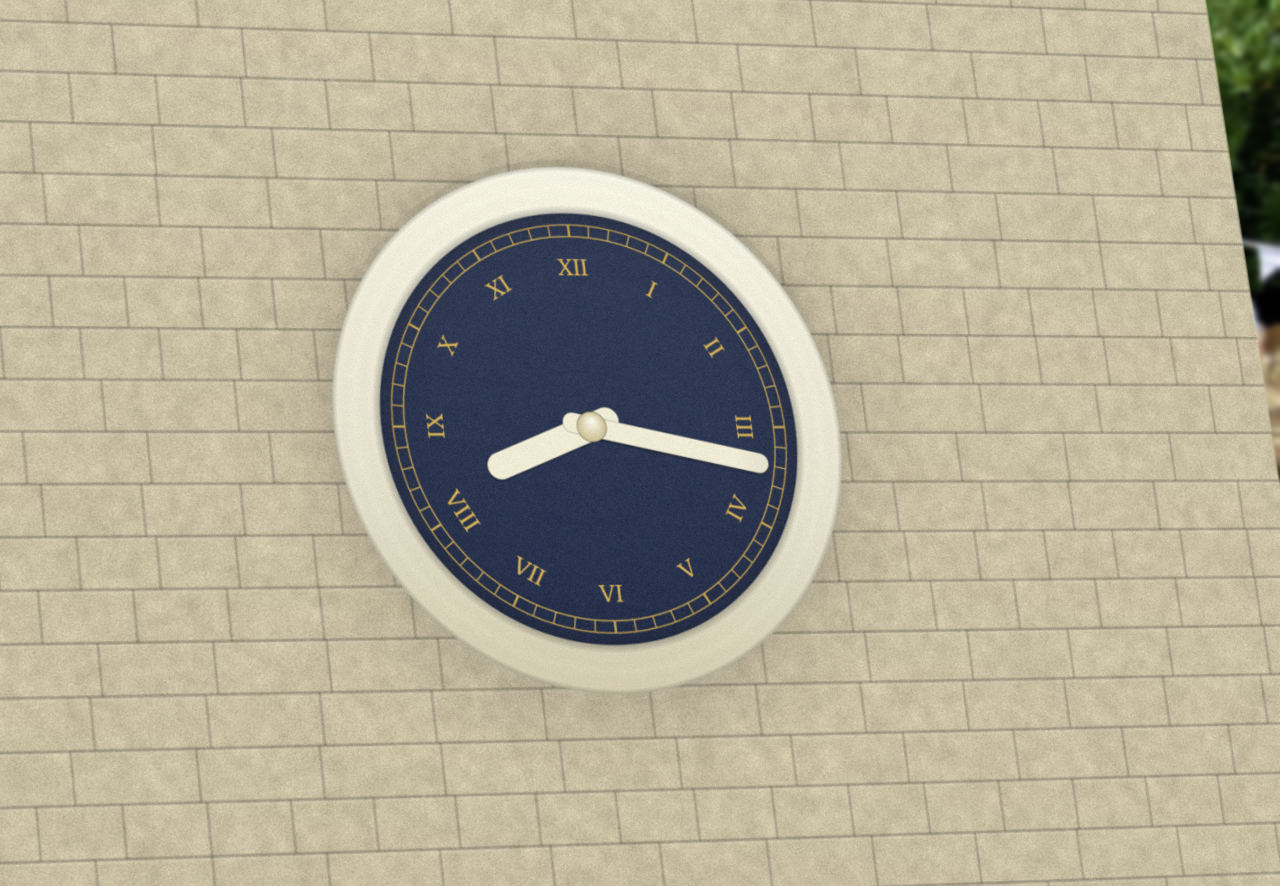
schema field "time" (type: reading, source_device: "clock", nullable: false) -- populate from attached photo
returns 8:17
